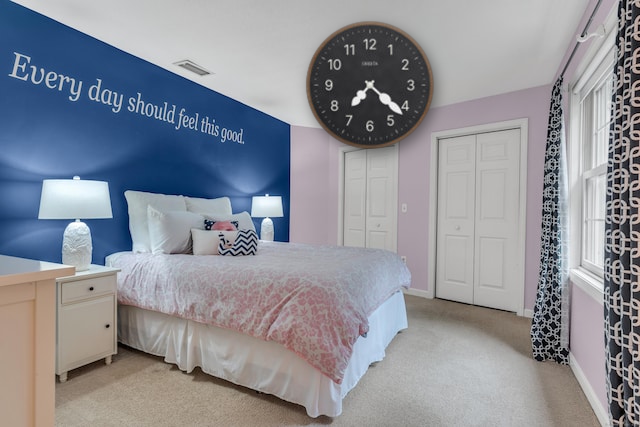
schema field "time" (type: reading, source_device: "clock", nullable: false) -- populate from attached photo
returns 7:22
